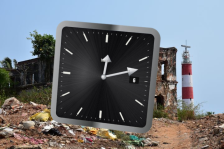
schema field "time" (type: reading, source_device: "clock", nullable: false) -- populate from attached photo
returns 12:12
